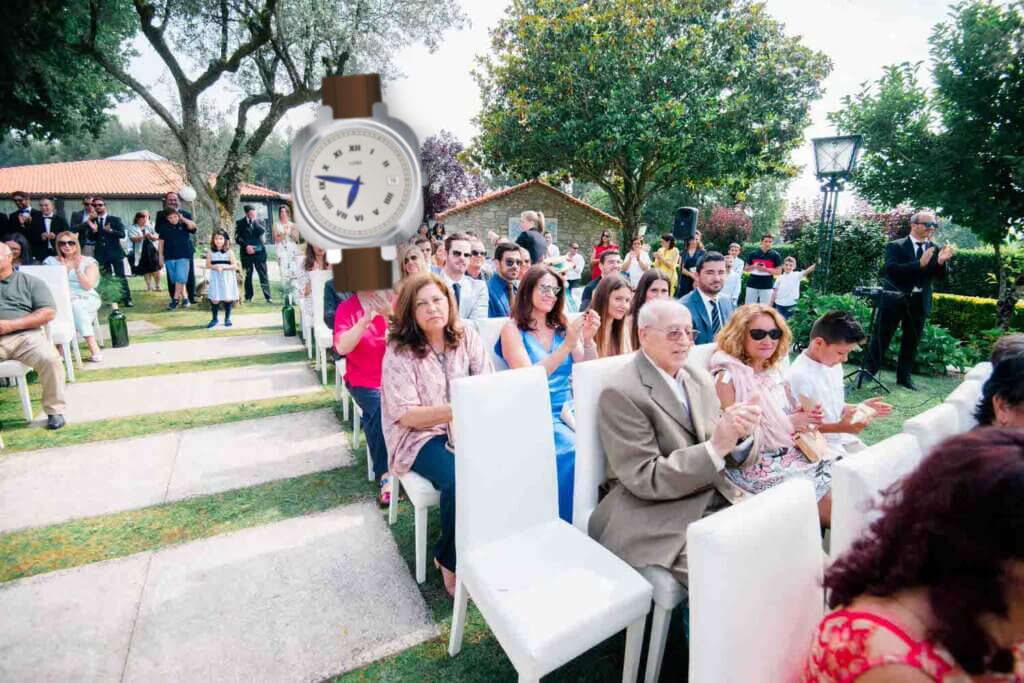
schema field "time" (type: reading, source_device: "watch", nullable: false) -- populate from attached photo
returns 6:47
